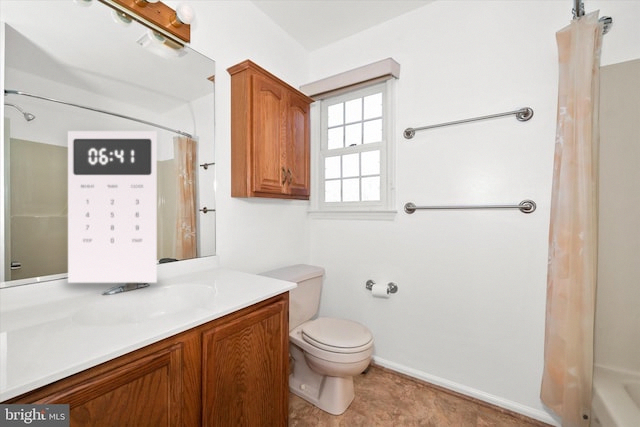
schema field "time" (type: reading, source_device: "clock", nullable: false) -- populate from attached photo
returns 6:41
